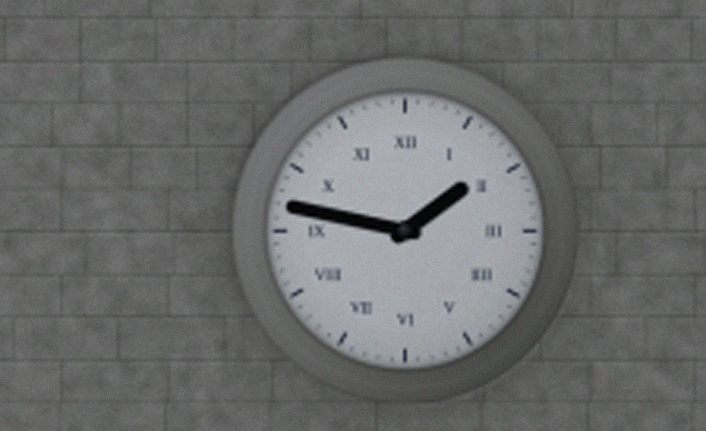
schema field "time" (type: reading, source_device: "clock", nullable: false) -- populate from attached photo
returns 1:47
